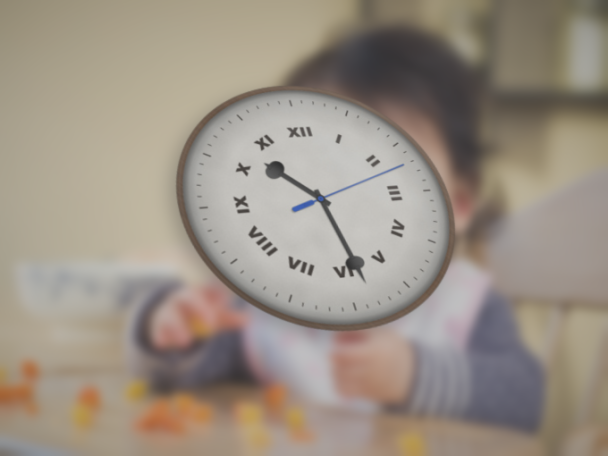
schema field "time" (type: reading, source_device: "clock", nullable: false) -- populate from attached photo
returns 10:28:12
